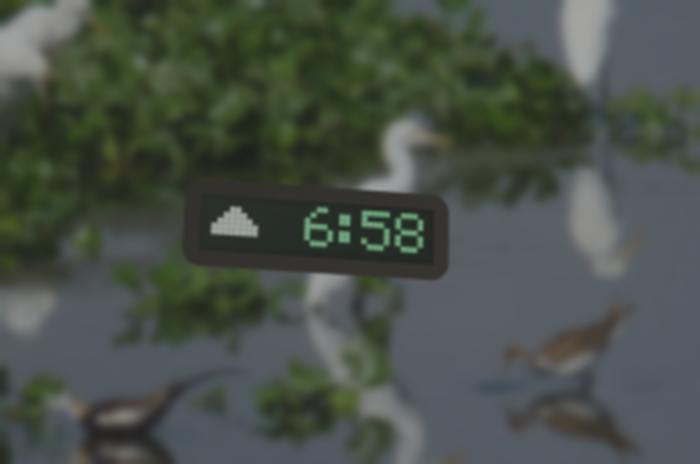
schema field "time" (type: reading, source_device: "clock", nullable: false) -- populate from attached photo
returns 6:58
